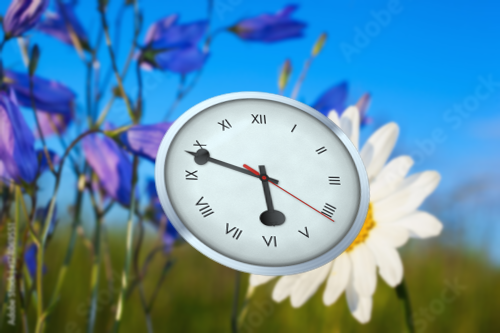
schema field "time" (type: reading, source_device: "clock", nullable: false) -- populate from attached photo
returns 5:48:21
